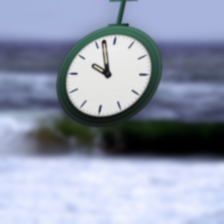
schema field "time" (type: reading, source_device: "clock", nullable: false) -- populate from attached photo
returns 9:57
